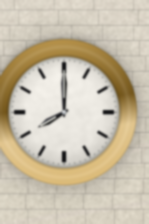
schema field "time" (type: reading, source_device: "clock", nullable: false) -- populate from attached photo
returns 8:00
